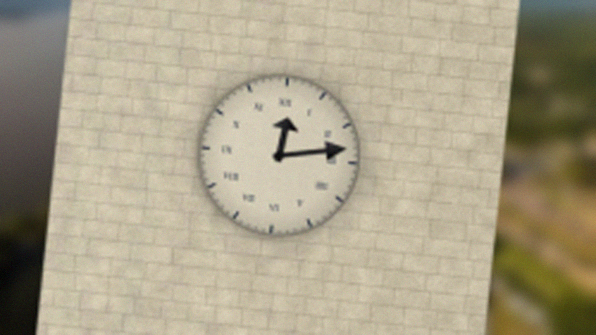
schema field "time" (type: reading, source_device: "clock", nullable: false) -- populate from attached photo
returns 12:13
